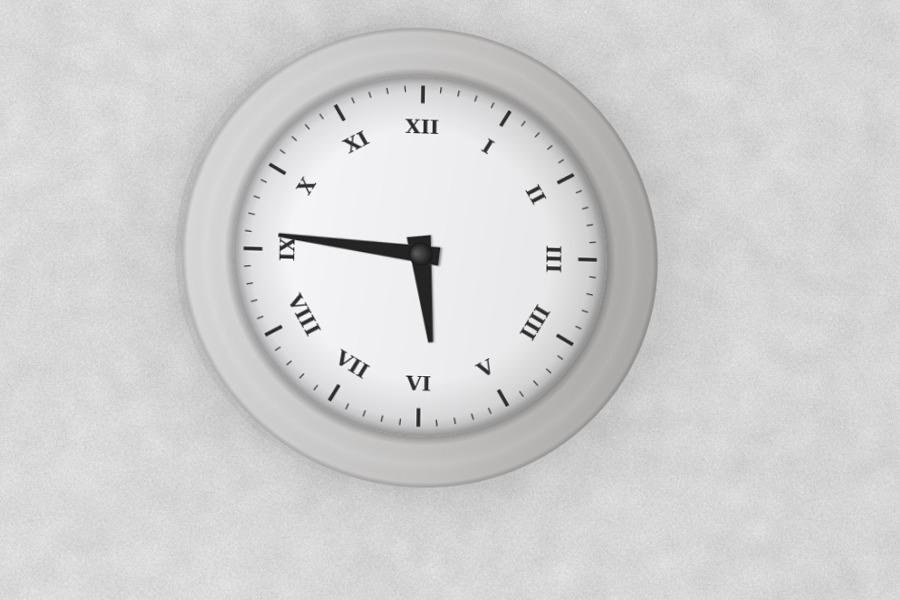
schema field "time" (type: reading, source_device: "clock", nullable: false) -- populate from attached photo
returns 5:46
